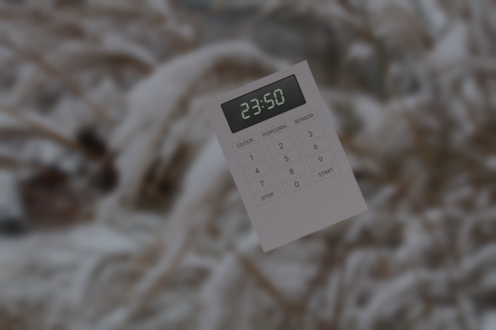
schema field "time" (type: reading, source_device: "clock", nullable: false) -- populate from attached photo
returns 23:50
